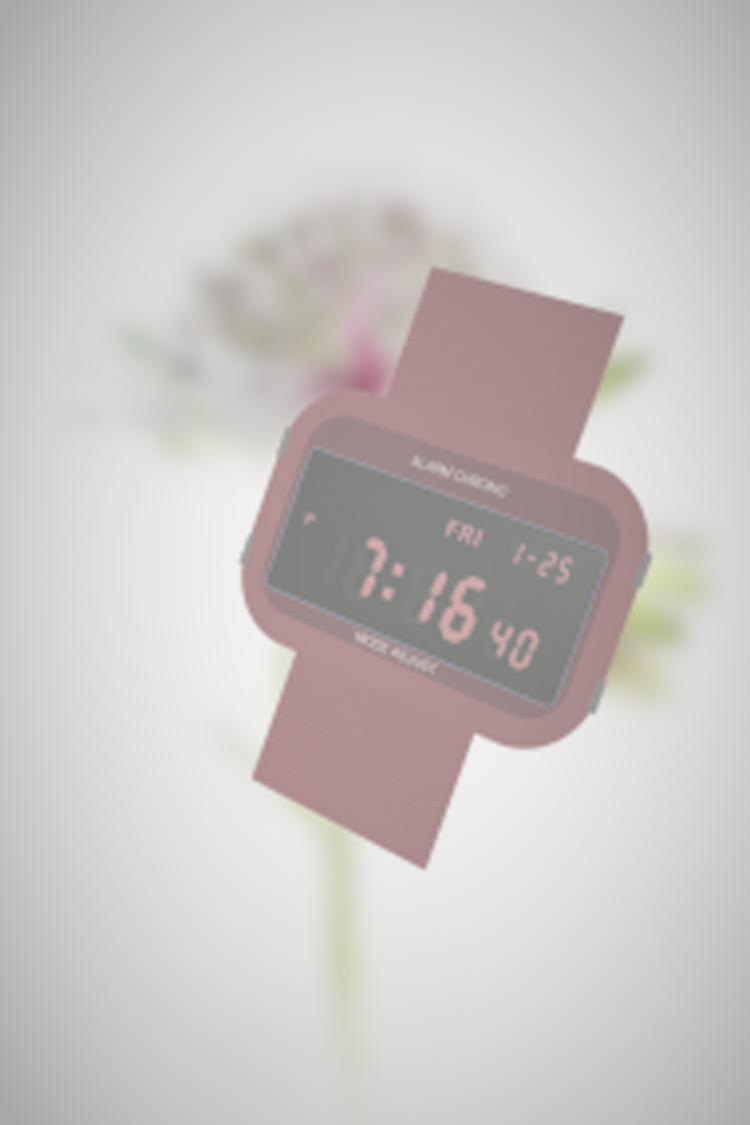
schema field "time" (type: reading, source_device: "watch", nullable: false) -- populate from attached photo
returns 7:16:40
